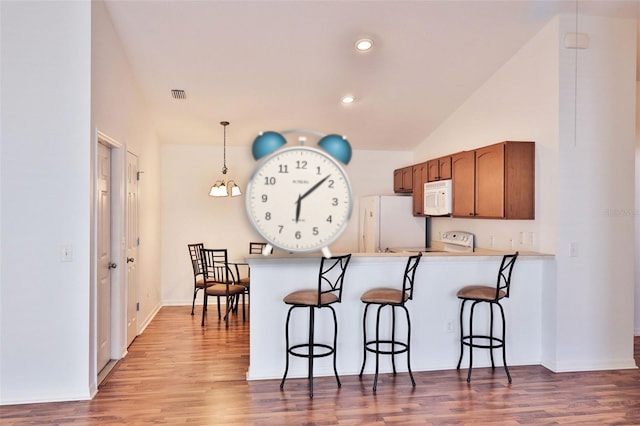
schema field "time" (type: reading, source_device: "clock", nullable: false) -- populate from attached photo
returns 6:08
